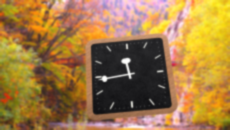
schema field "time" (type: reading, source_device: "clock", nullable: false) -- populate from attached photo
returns 11:44
